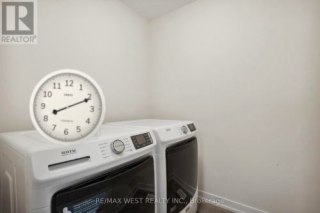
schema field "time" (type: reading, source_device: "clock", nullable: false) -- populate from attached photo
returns 8:11
